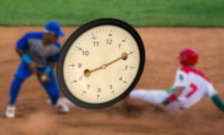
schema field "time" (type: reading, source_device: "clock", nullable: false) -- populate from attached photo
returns 8:10
